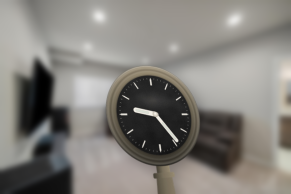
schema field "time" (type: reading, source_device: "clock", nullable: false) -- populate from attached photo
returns 9:24
